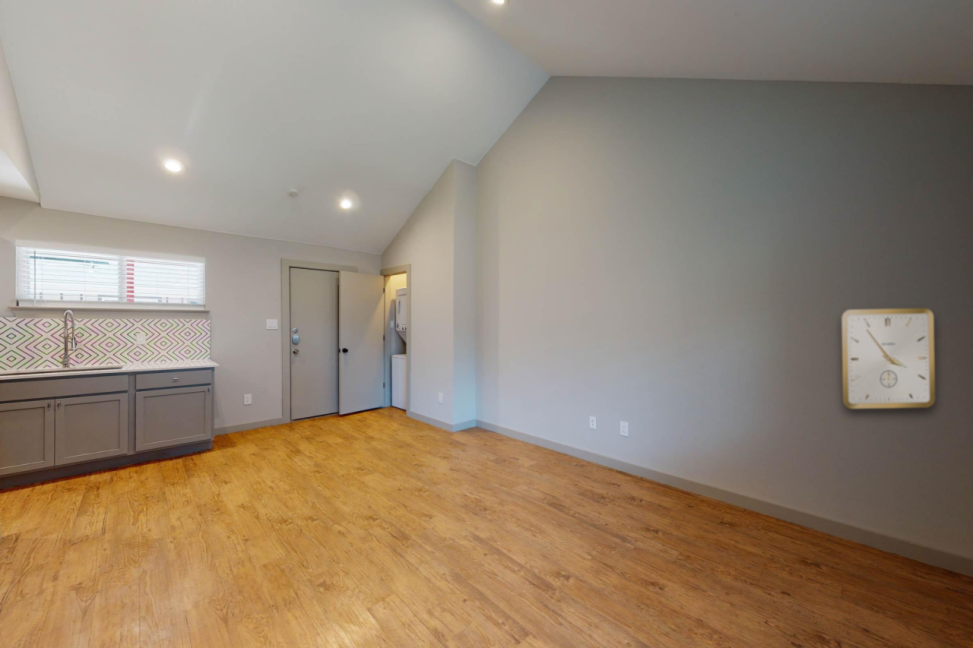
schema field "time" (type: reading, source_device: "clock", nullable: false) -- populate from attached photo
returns 3:54
